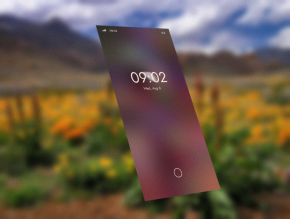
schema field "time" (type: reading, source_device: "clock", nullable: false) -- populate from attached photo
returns 9:02
